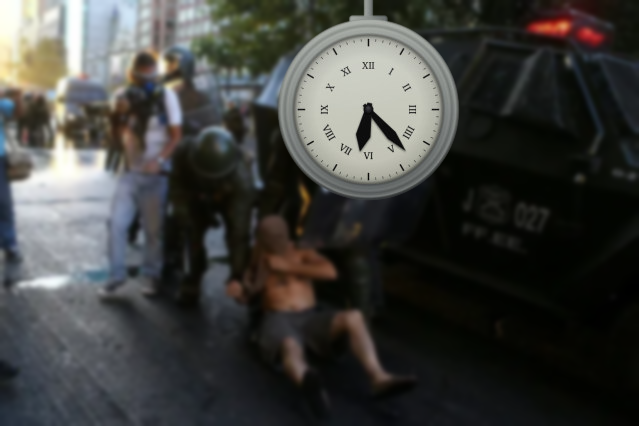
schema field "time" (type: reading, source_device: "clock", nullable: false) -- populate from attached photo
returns 6:23
